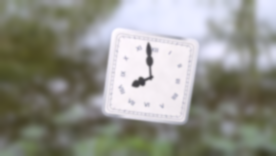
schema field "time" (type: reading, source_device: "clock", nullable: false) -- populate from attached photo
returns 7:58
